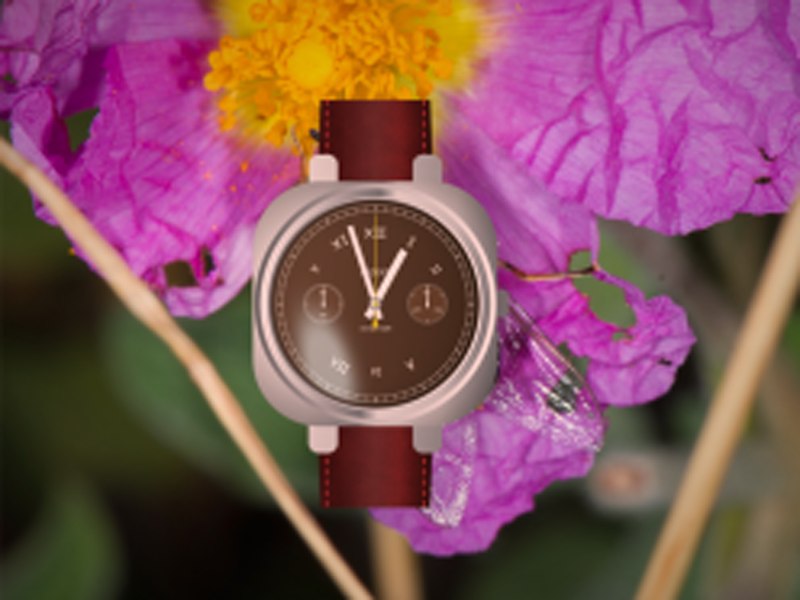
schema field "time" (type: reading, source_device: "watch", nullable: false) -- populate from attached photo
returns 12:57
